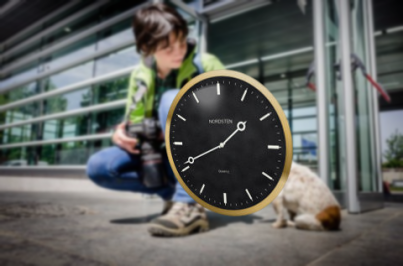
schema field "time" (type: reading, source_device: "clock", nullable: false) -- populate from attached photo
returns 1:41
